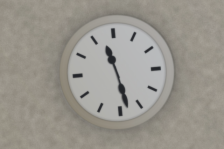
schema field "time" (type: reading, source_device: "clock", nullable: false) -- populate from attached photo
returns 11:28
